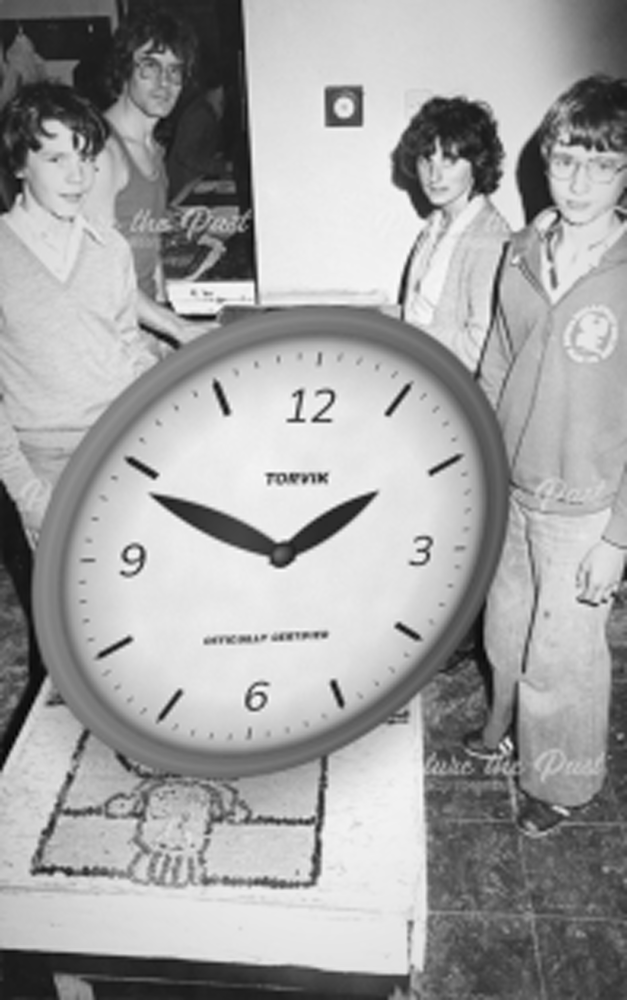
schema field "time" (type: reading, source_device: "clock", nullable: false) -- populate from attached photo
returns 1:49
